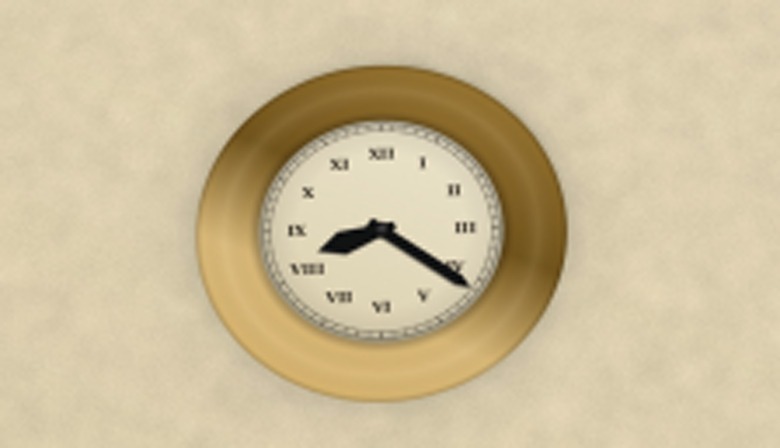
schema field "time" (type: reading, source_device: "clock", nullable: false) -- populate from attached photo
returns 8:21
